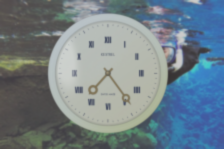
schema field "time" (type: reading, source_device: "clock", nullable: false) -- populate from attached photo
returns 7:24
